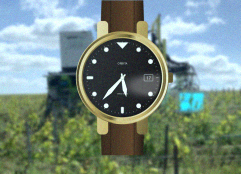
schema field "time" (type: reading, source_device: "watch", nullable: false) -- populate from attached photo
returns 5:37
